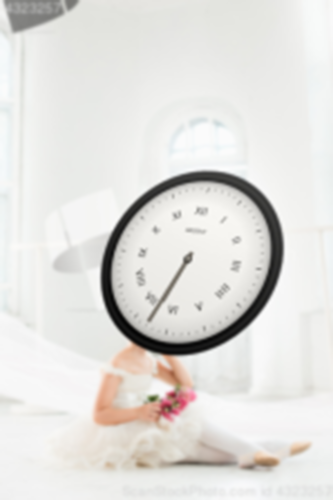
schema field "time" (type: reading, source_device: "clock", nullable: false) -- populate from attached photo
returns 6:33
